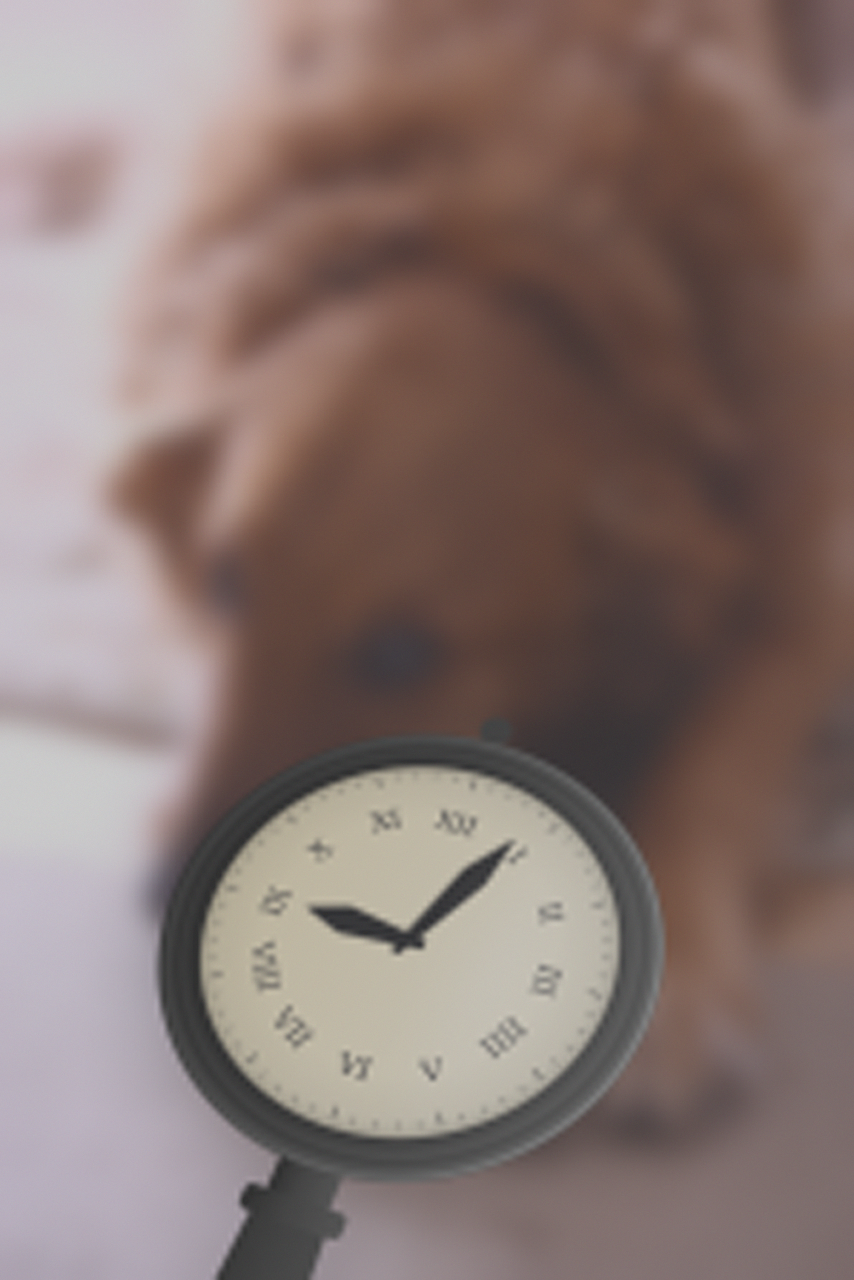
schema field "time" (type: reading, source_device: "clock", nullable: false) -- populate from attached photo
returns 9:04
